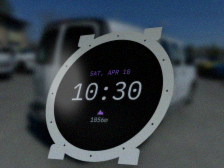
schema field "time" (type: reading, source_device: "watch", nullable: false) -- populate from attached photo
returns 10:30
